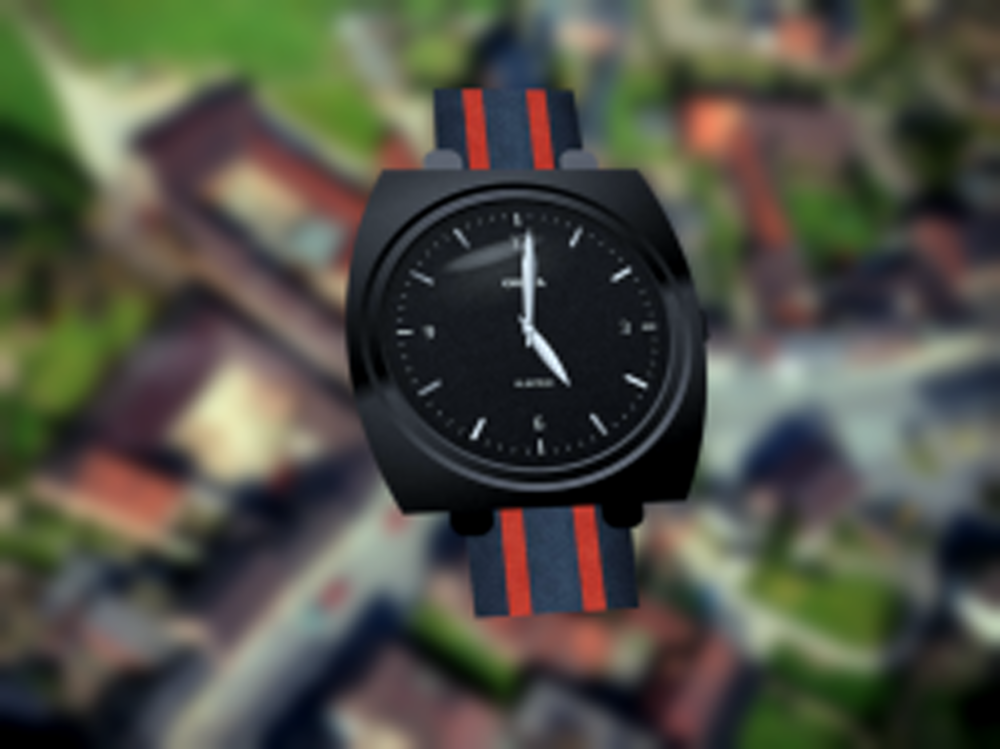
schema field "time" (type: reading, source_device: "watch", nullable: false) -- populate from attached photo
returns 5:01
